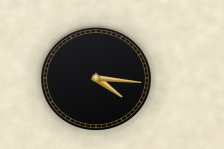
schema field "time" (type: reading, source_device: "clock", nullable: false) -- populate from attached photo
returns 4:16
